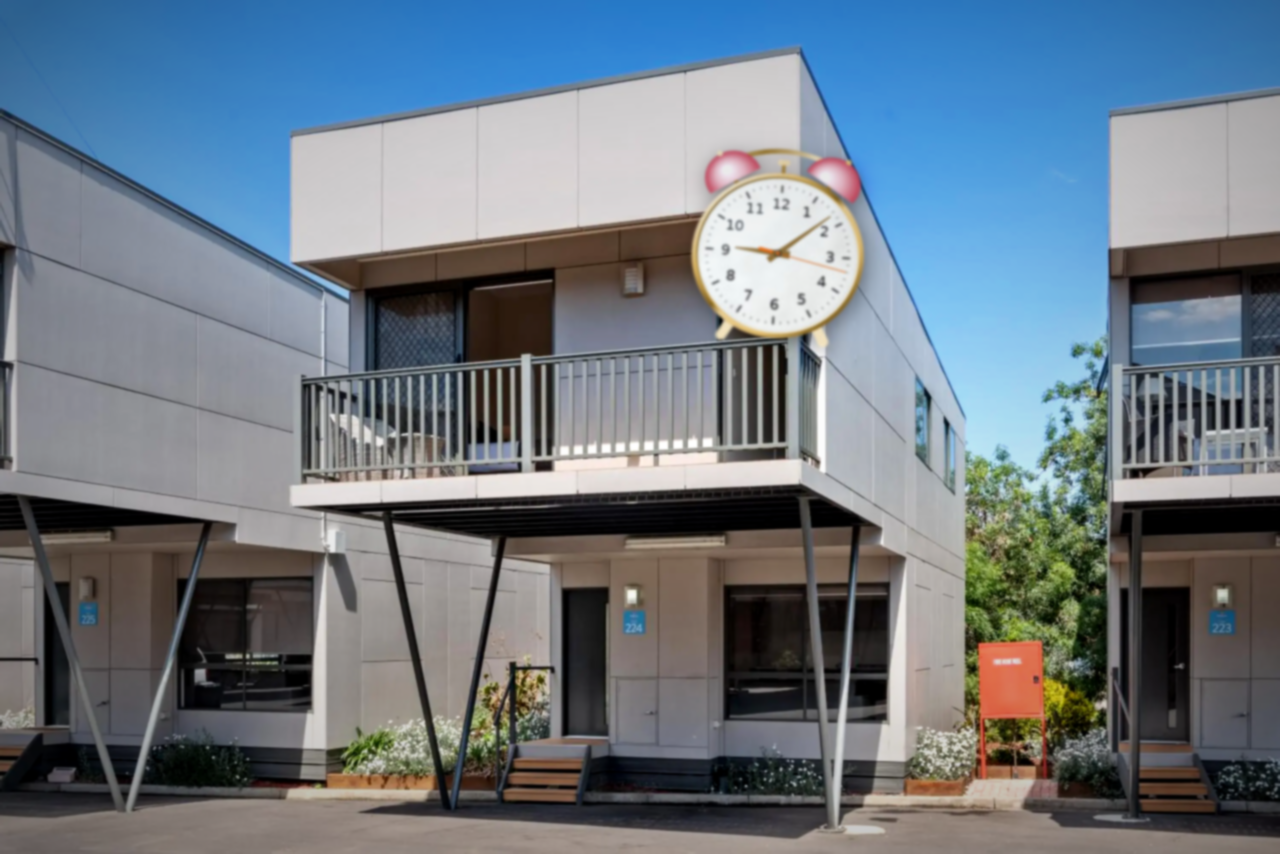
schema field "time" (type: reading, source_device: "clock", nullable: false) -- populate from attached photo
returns 9:08:17
